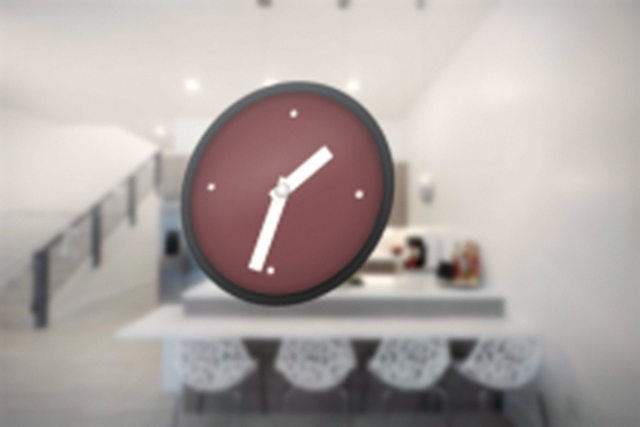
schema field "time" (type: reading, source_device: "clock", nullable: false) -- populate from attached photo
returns 1:32
